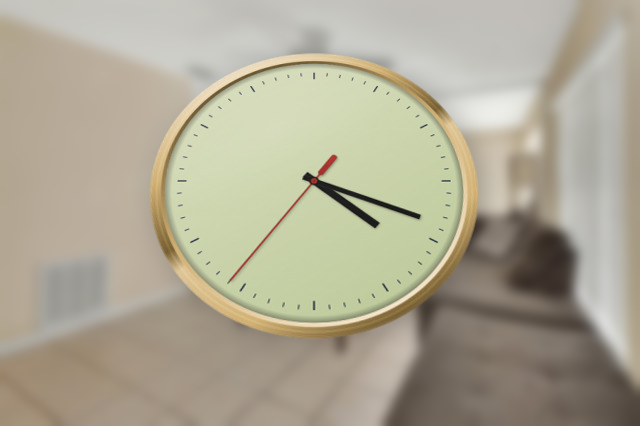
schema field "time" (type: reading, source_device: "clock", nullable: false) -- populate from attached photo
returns 4:18:36
